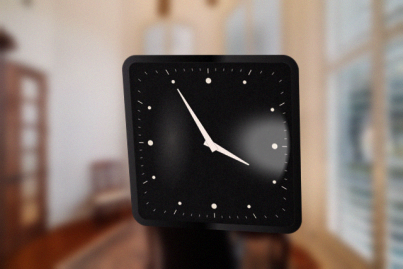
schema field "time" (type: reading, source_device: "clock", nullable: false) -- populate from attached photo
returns 3:55
